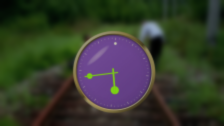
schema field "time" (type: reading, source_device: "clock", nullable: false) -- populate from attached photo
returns 5:43
